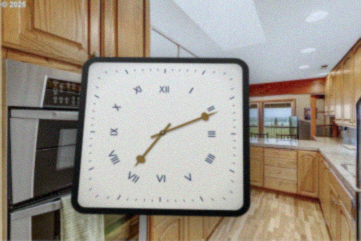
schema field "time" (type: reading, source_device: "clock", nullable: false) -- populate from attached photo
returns 7:11
